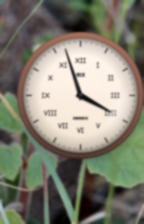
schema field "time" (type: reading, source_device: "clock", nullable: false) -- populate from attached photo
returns 3:57
